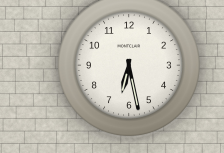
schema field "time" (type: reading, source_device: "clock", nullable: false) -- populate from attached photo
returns 6:28
